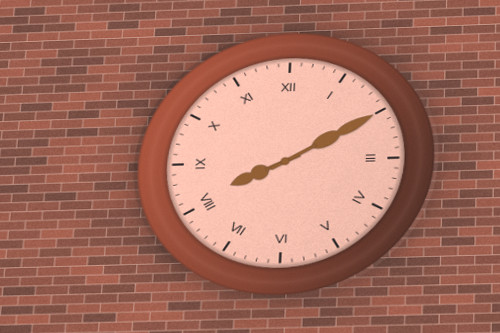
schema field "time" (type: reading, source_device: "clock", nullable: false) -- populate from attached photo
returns 8:10
